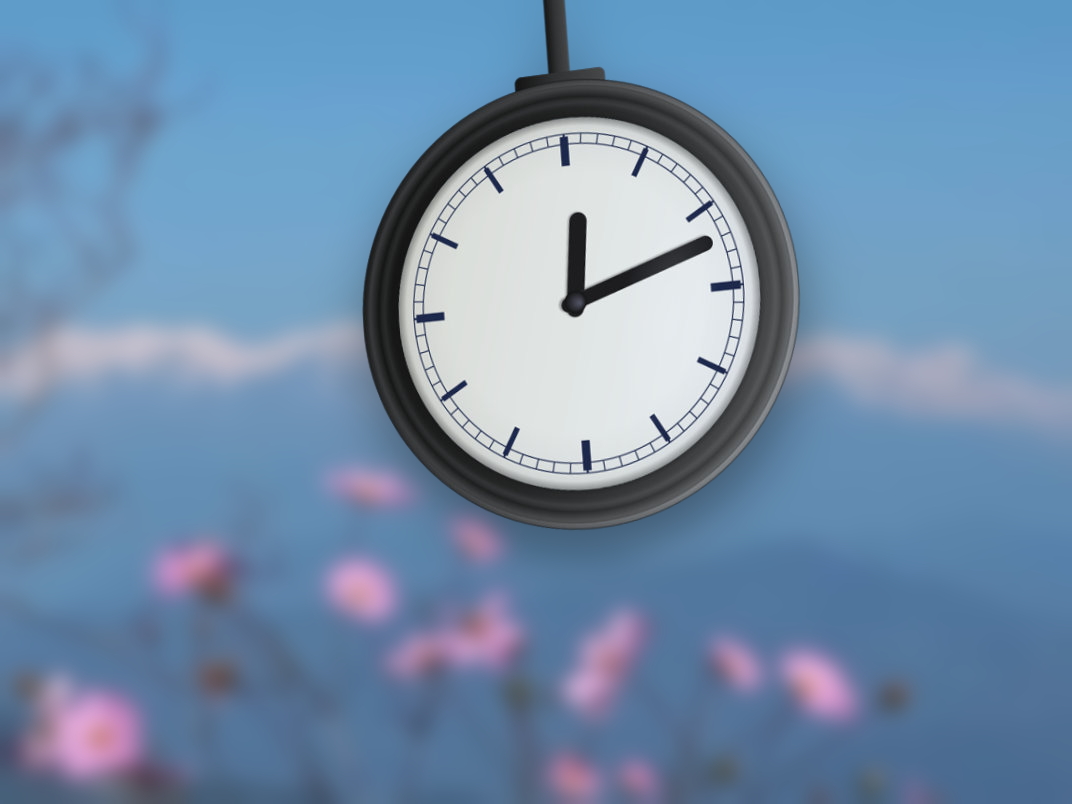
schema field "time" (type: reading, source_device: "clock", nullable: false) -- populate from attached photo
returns 12:12
